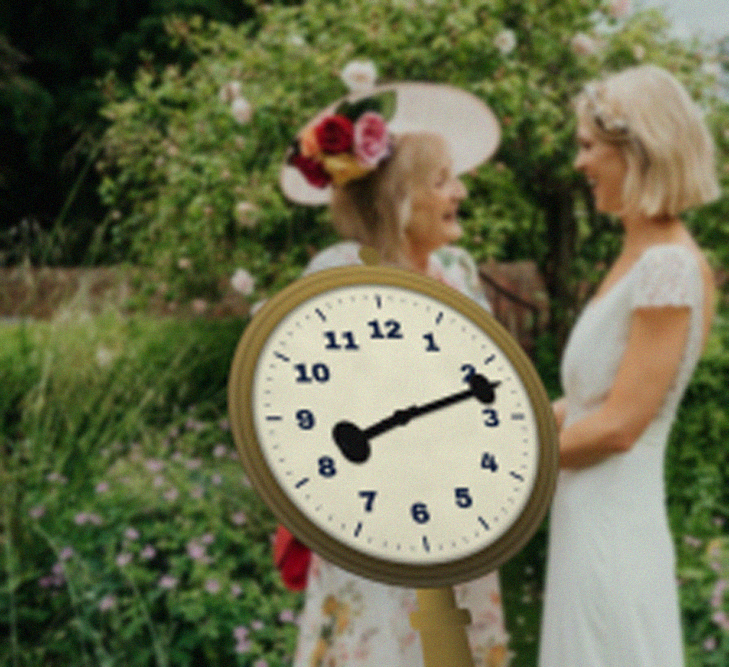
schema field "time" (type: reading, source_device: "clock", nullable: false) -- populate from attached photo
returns 8:12
